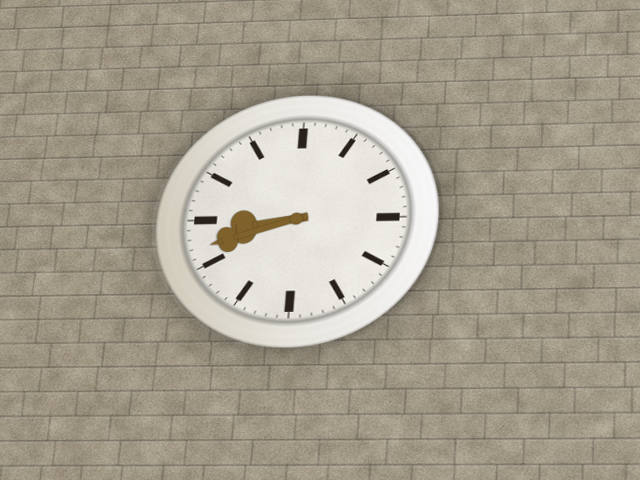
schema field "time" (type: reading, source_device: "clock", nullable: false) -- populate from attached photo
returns 8:42
